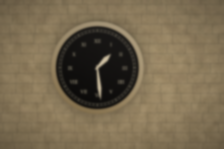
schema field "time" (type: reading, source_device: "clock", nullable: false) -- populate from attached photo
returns 1:29
